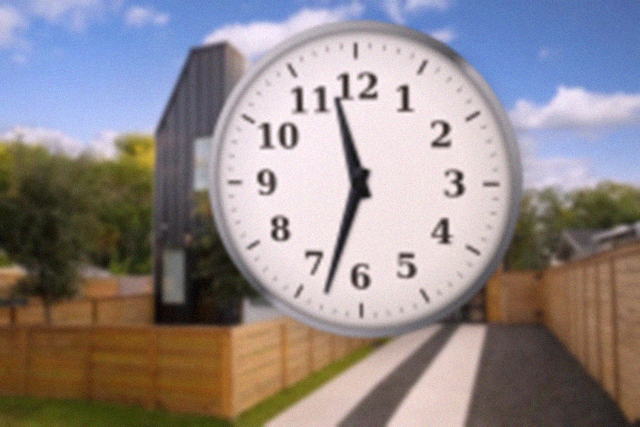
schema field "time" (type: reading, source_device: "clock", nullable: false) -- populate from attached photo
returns 11:33
